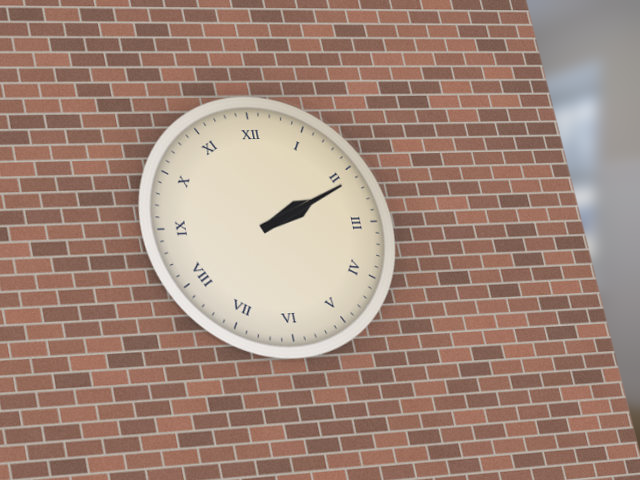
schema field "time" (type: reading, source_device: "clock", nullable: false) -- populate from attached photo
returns 2:11
